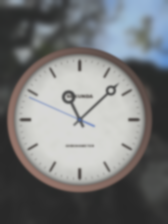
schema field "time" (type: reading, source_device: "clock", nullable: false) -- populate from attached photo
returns 11:07:49
